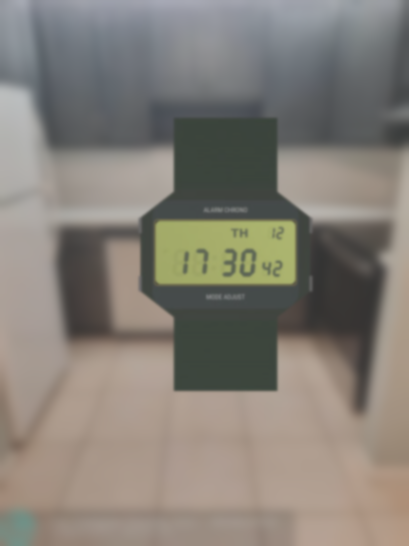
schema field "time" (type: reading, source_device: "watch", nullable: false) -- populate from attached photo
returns 17:30:42
